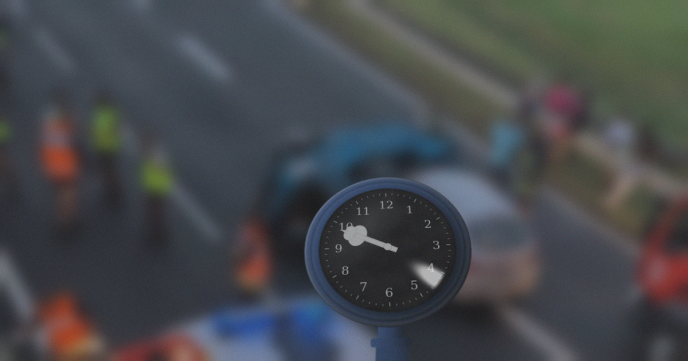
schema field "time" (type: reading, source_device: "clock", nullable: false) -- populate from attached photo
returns 9:49
